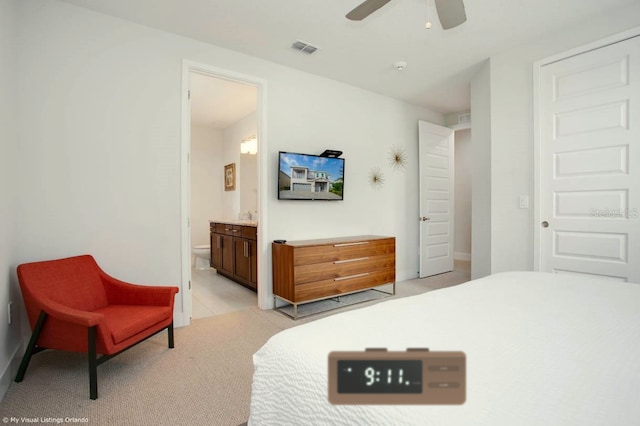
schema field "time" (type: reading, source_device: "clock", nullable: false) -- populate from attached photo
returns 9:11
